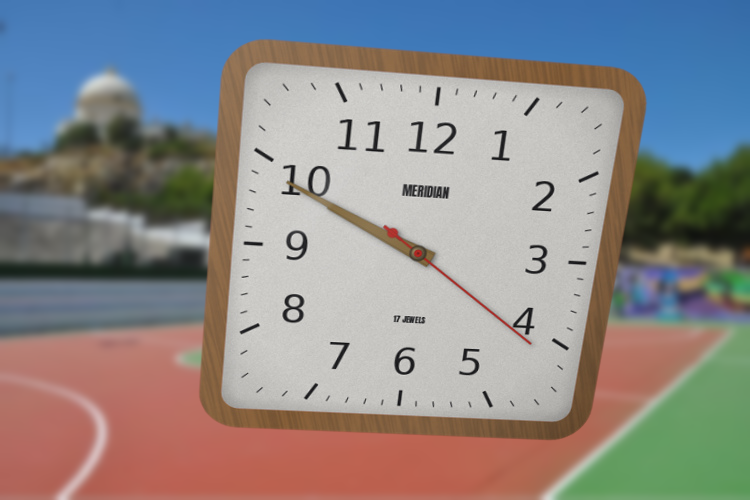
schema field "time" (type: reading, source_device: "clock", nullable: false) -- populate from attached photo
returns 9:49:21
